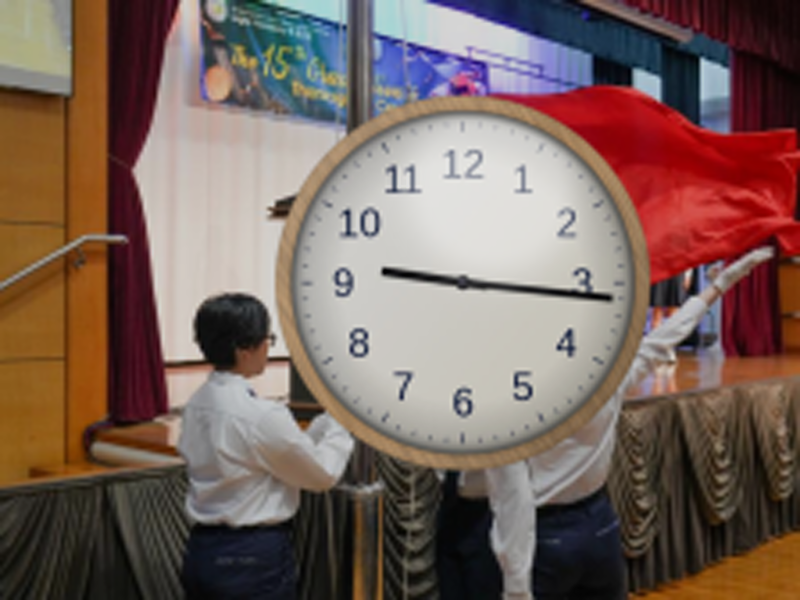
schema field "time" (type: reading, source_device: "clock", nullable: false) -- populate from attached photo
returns 9:16
